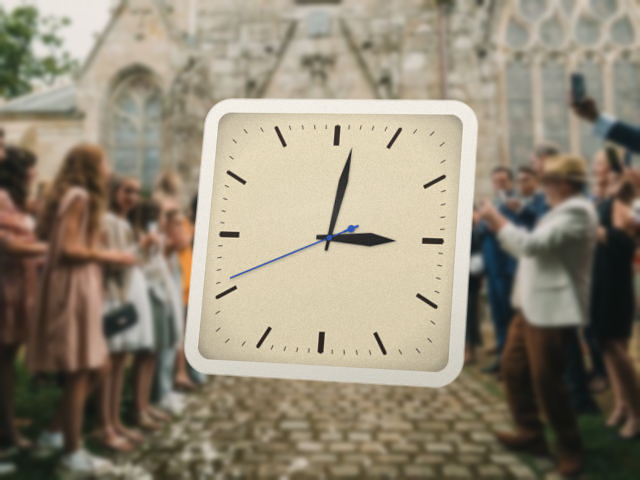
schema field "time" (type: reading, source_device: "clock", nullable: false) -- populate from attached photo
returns 3:01:41
